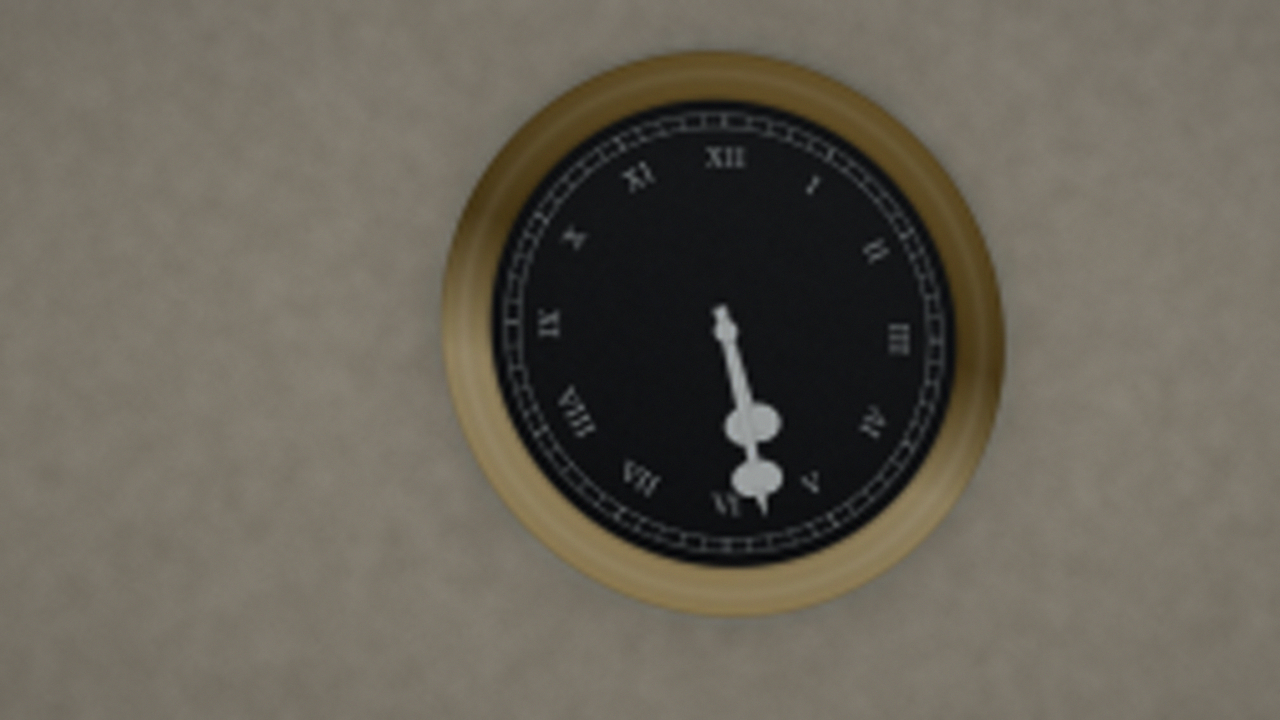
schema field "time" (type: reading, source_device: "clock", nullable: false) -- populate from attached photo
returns 5:28
